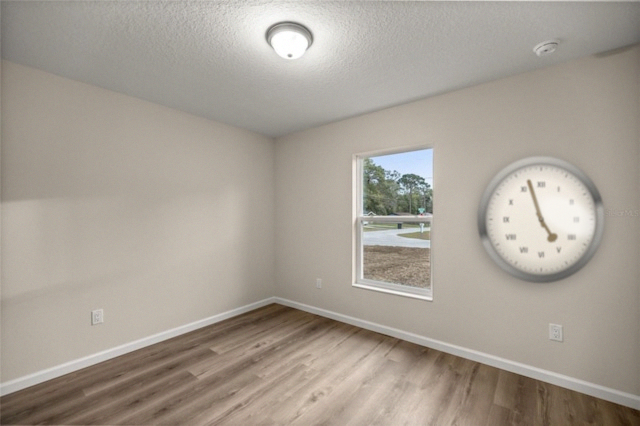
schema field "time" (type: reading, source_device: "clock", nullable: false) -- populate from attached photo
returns 4:57
